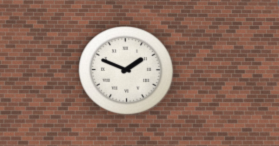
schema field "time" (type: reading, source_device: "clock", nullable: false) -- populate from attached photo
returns 1:49
